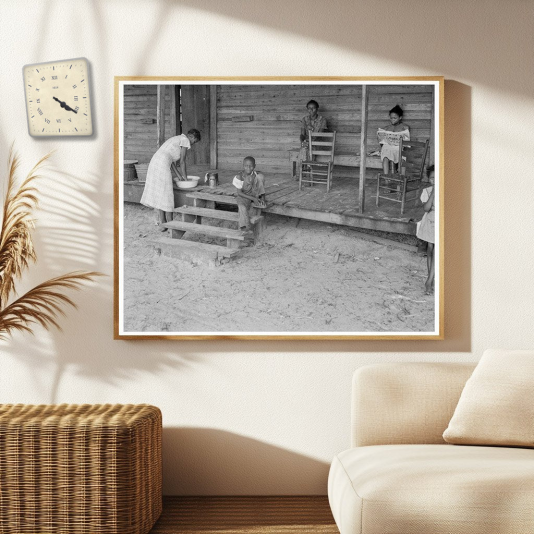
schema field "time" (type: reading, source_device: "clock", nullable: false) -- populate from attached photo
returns 4:21
